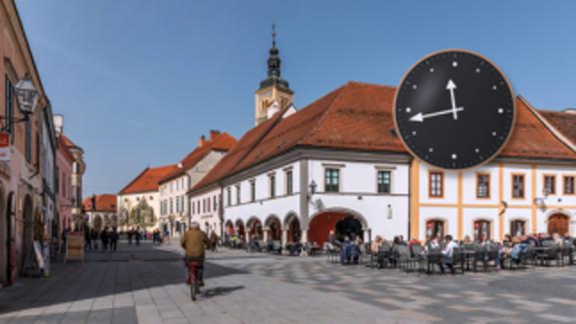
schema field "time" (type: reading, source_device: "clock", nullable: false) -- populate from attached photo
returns 11:43
